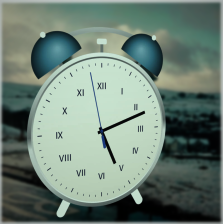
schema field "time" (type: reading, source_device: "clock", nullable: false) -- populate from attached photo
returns 5:11:58
